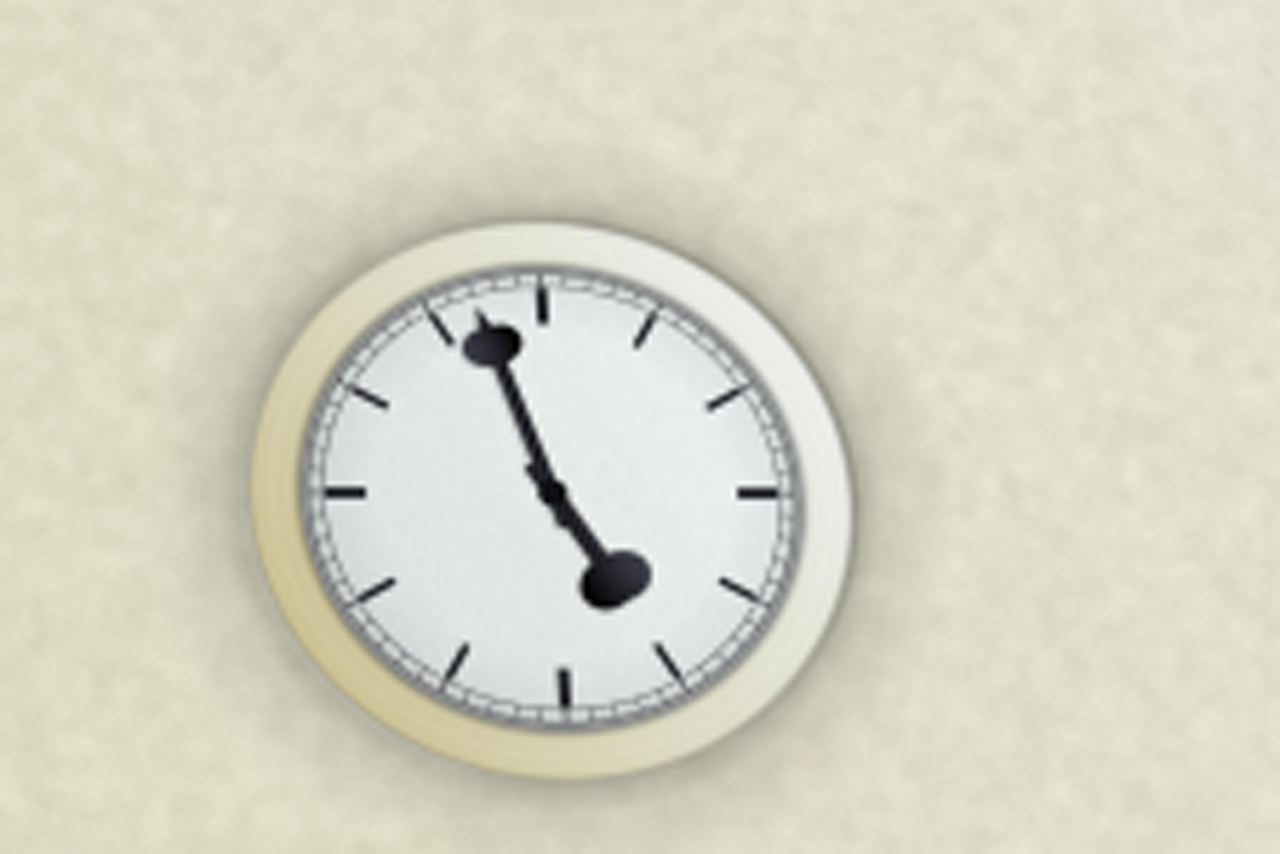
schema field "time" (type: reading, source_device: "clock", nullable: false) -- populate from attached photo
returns 4:57
